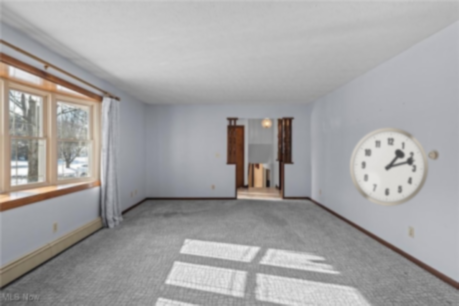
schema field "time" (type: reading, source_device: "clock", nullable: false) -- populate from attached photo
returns 1:12
